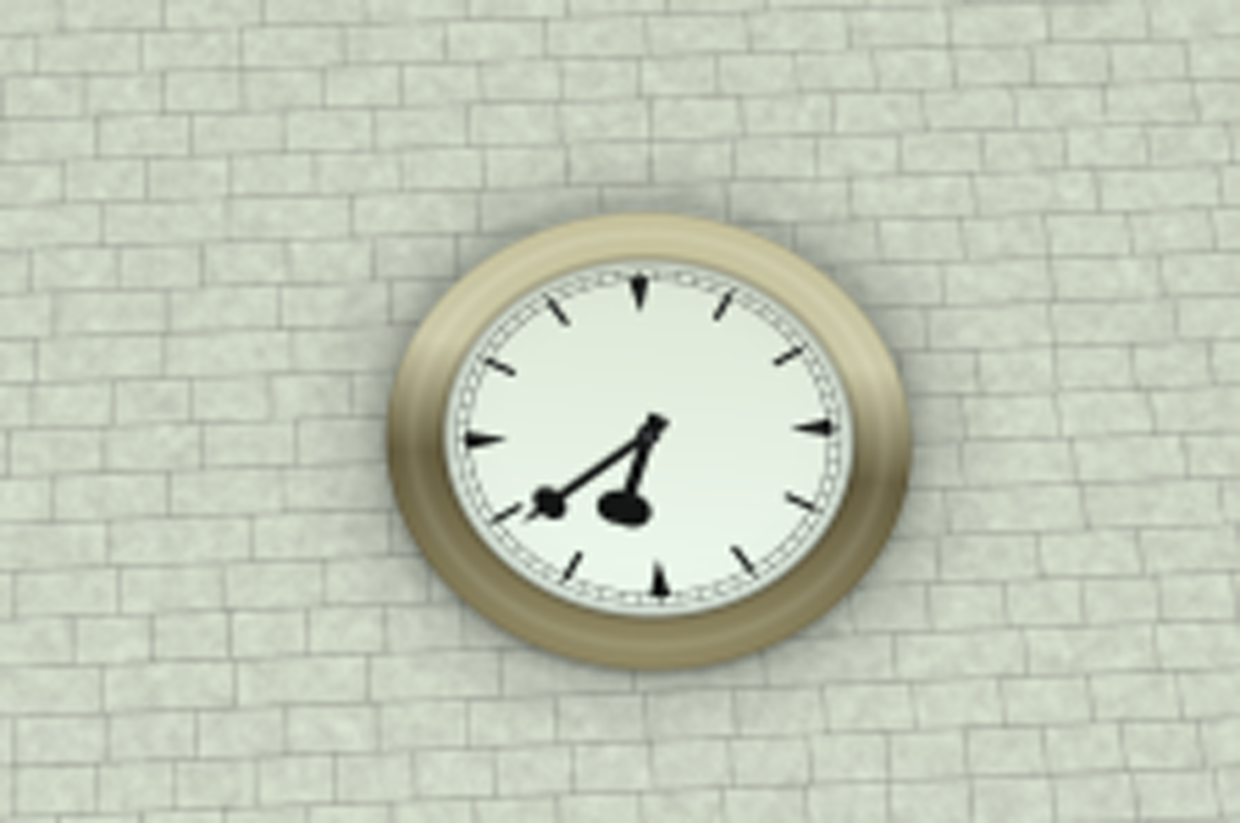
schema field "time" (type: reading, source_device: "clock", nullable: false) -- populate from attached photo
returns 6:39
